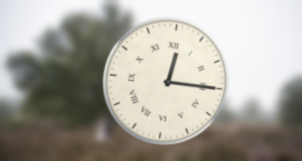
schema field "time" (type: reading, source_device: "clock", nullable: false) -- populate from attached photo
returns 12:15
